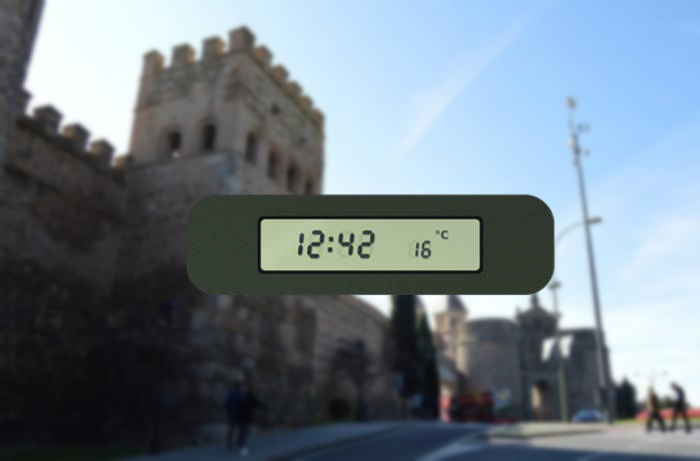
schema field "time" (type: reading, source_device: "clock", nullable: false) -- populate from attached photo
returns 12:42
